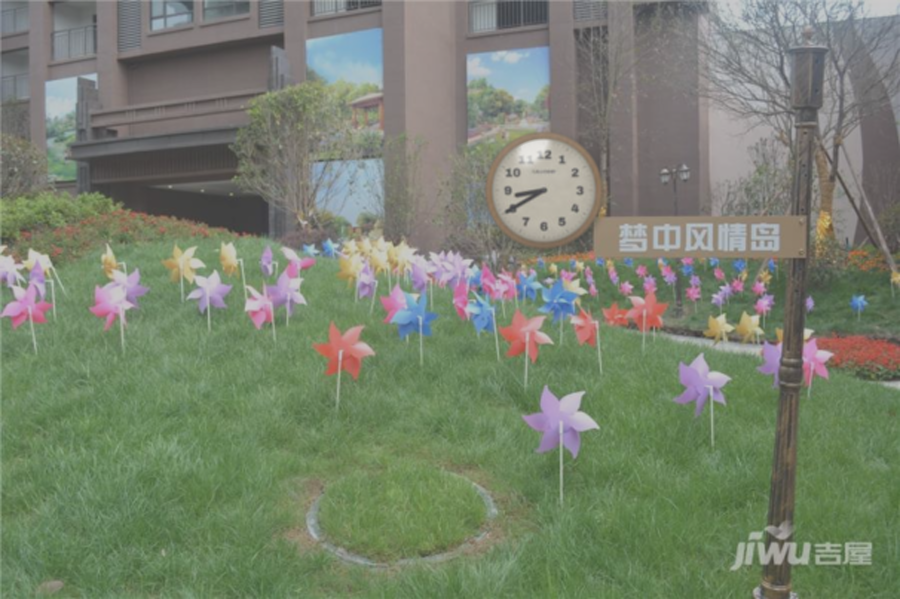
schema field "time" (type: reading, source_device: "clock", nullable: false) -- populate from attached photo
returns 8:40
